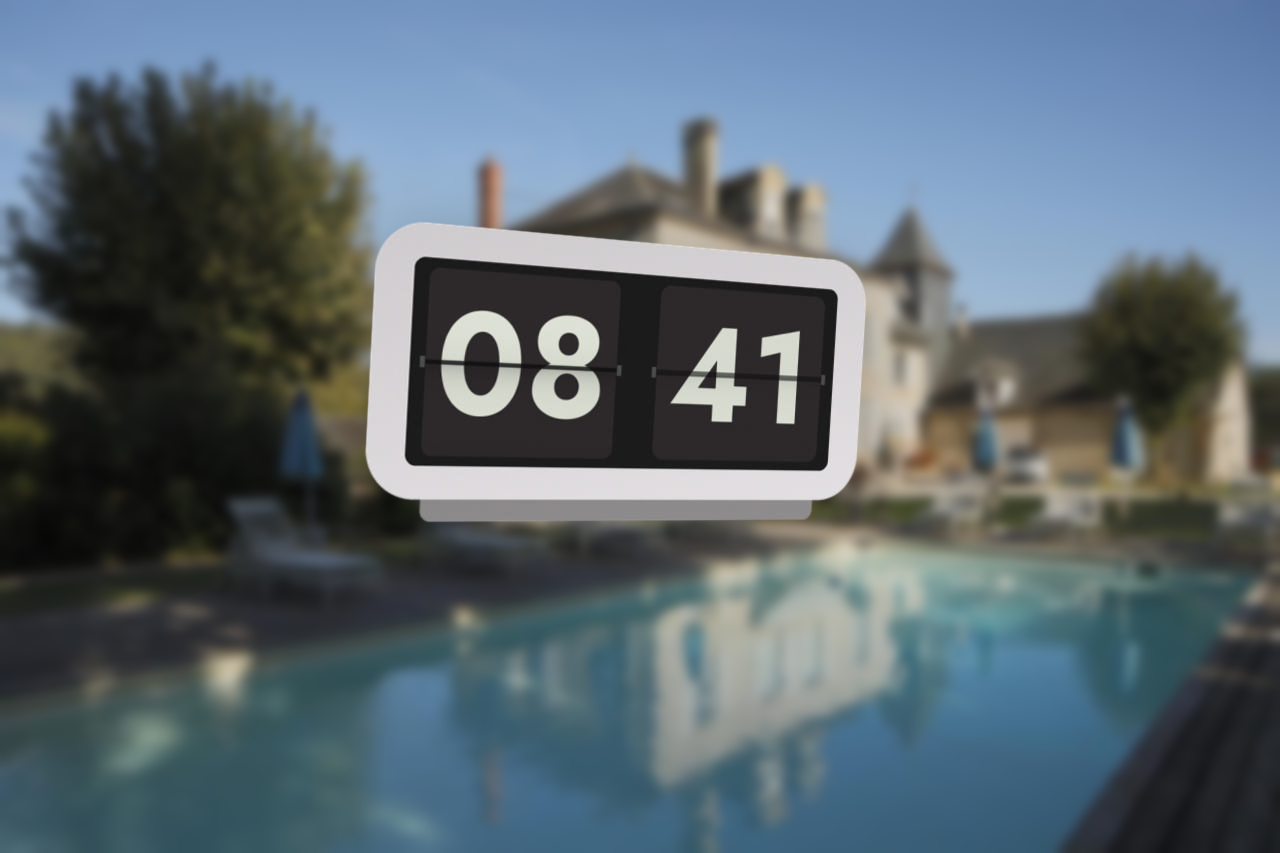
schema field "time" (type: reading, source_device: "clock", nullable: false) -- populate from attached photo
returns 8:41
